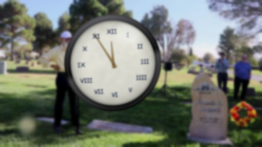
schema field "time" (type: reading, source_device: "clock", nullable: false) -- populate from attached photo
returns 11:55
